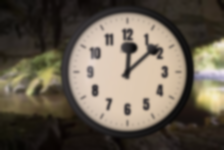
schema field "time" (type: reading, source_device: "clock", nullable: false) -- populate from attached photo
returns 12:08
